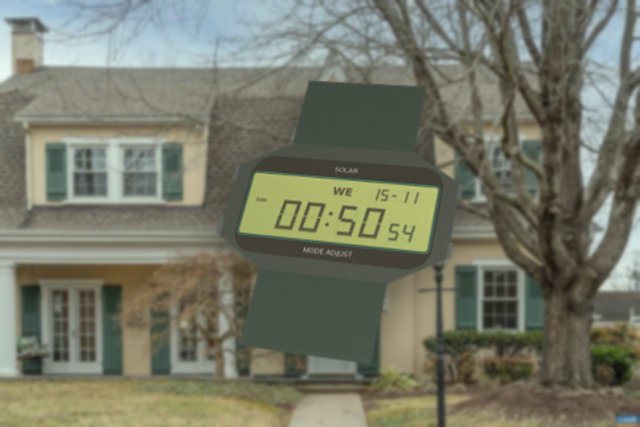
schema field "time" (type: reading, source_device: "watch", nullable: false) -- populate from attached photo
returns 0:50:54
